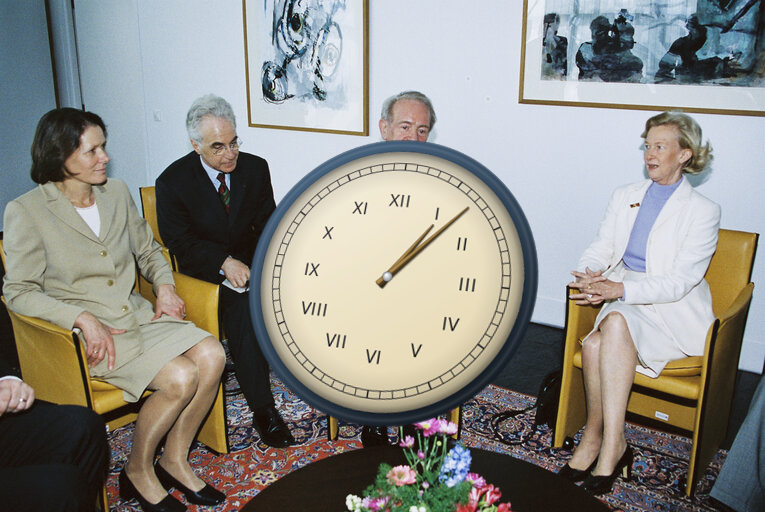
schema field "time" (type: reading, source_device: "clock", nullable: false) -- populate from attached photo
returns 1:07
